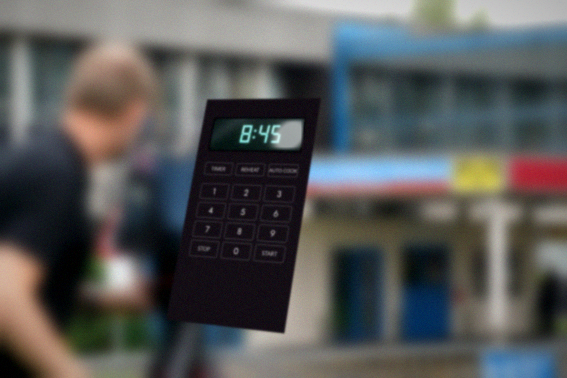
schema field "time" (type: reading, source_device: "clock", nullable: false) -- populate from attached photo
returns 8:45
